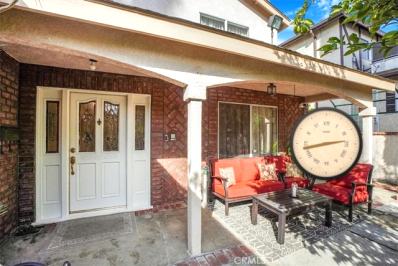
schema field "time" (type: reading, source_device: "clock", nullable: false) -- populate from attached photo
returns 2:43
